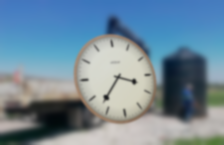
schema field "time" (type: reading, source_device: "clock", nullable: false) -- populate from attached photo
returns 3:37
